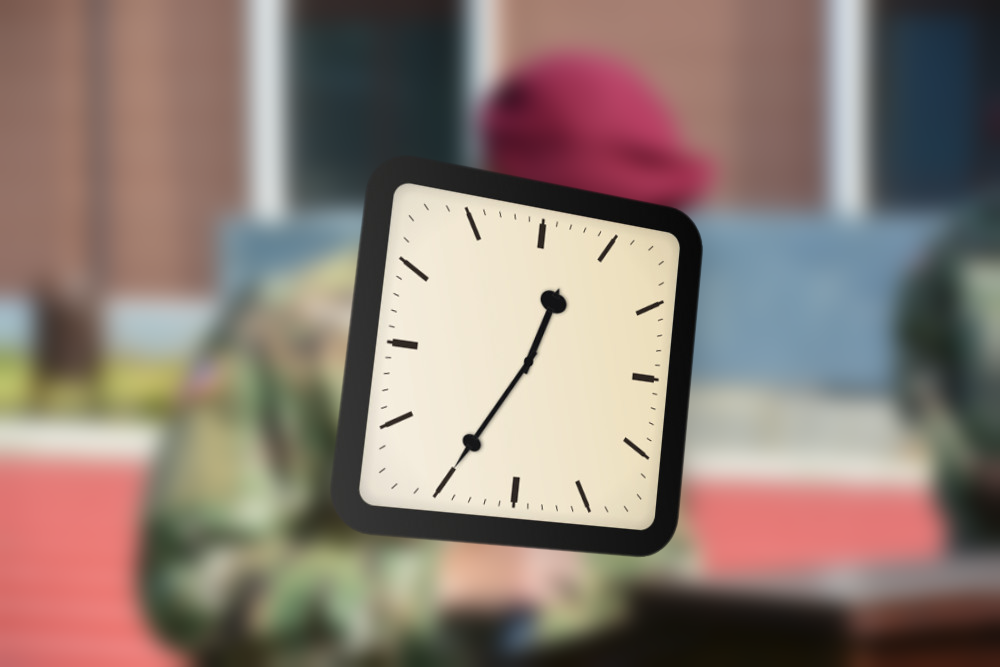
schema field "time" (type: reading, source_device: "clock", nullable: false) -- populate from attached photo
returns 12:35
